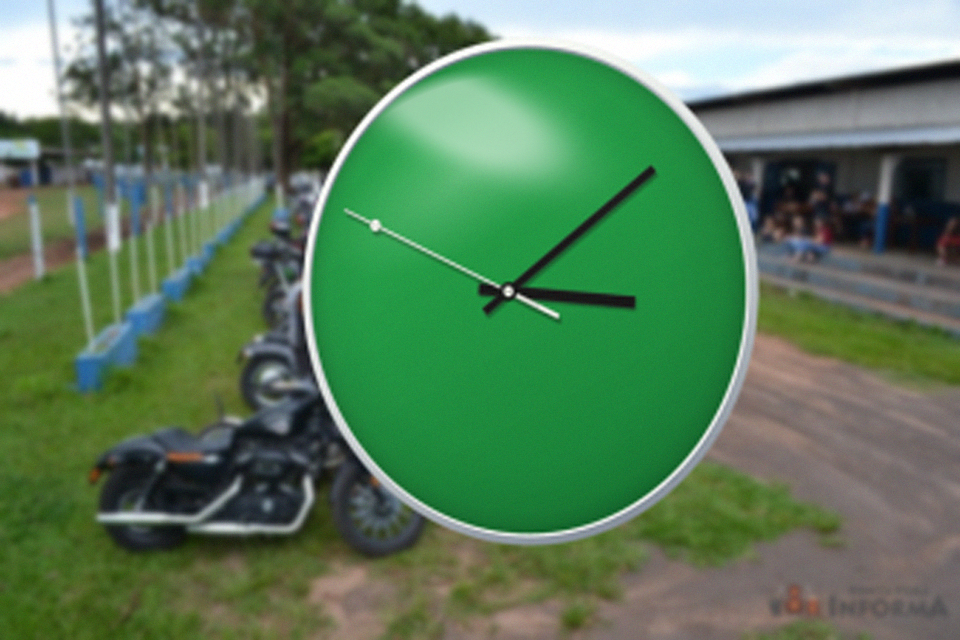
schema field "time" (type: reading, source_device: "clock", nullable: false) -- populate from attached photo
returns 3:08:49
